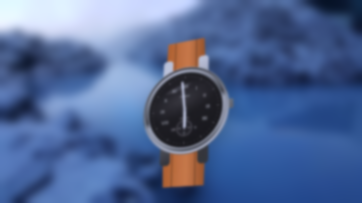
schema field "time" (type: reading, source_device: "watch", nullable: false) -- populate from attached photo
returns 5:59
